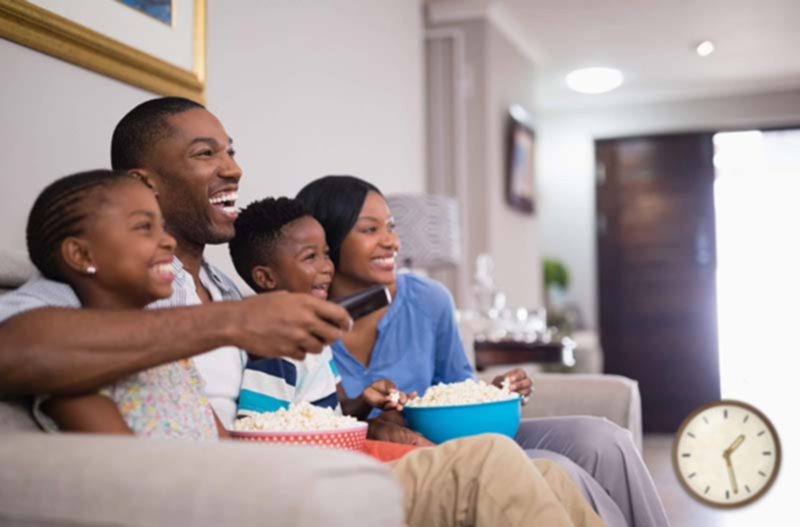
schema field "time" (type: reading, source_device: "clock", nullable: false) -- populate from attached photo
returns 1:28
